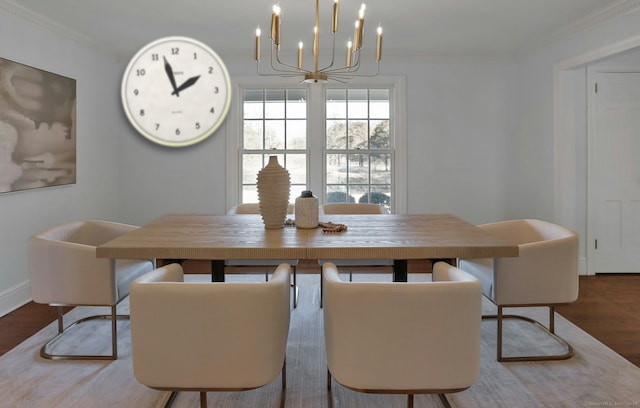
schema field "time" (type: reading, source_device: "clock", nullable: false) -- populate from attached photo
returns 1:57
